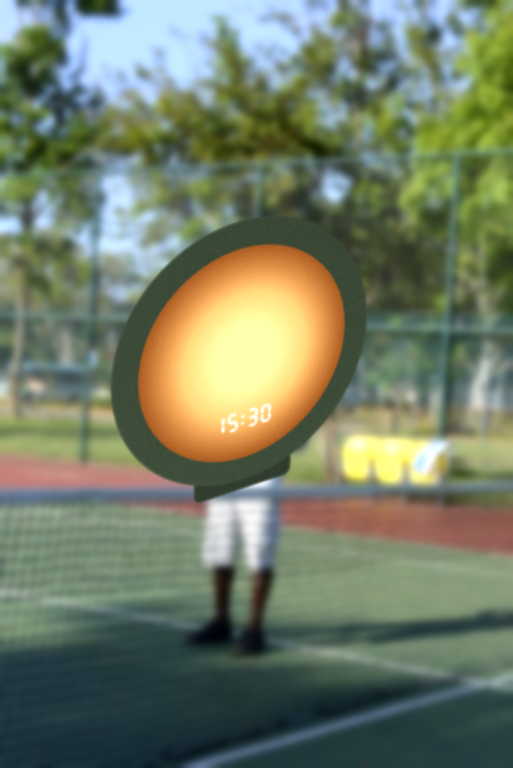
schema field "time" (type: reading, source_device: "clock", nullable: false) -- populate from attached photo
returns 15:30
